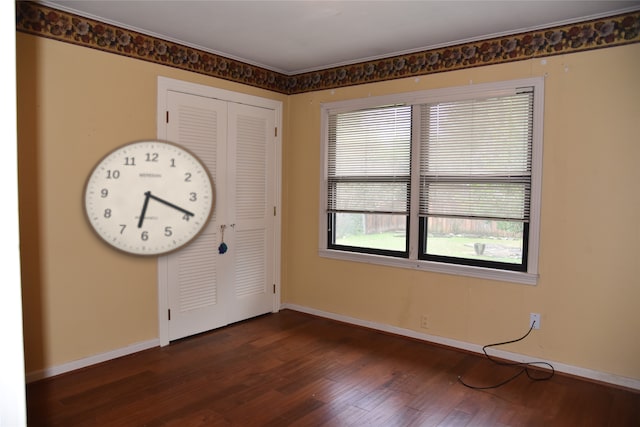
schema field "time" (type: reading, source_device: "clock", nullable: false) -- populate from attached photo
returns 6:19
